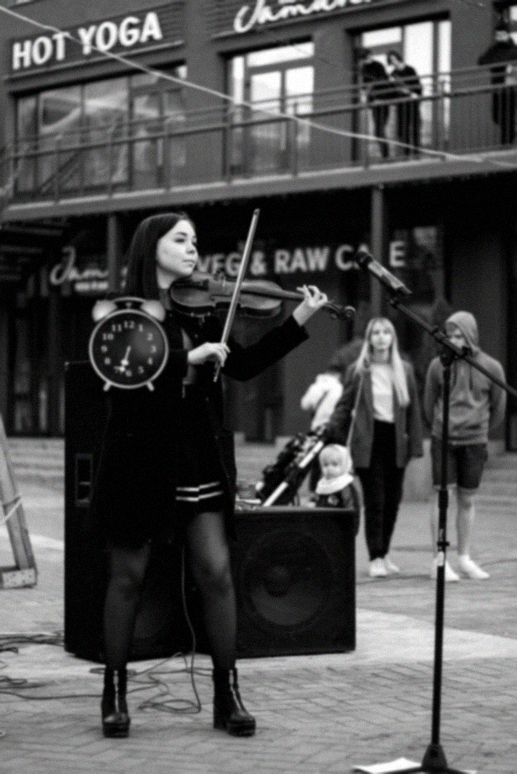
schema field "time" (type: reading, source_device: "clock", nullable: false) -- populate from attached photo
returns 6:33
